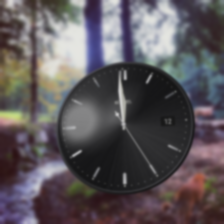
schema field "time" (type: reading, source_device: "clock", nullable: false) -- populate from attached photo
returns 11:59:25
